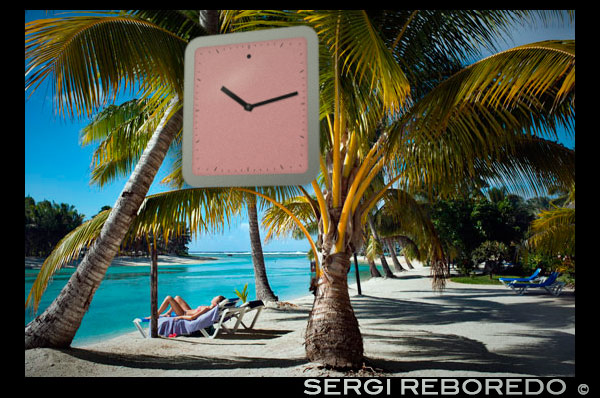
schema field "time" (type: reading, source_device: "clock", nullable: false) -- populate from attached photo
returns 10:13
